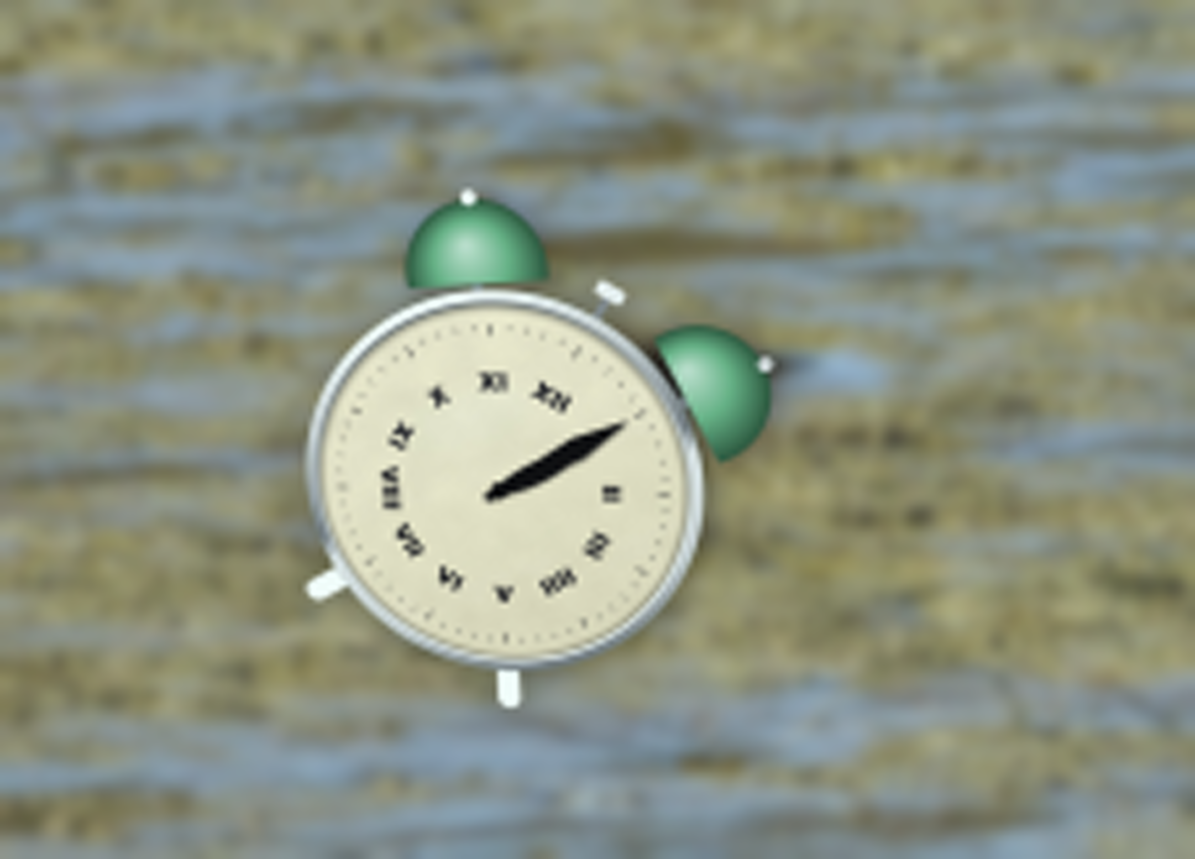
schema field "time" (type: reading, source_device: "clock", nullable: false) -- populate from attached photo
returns 1:05
